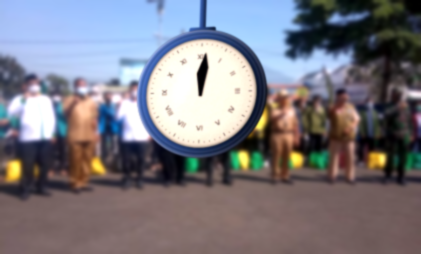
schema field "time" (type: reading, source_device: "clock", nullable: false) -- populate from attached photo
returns 12:01
